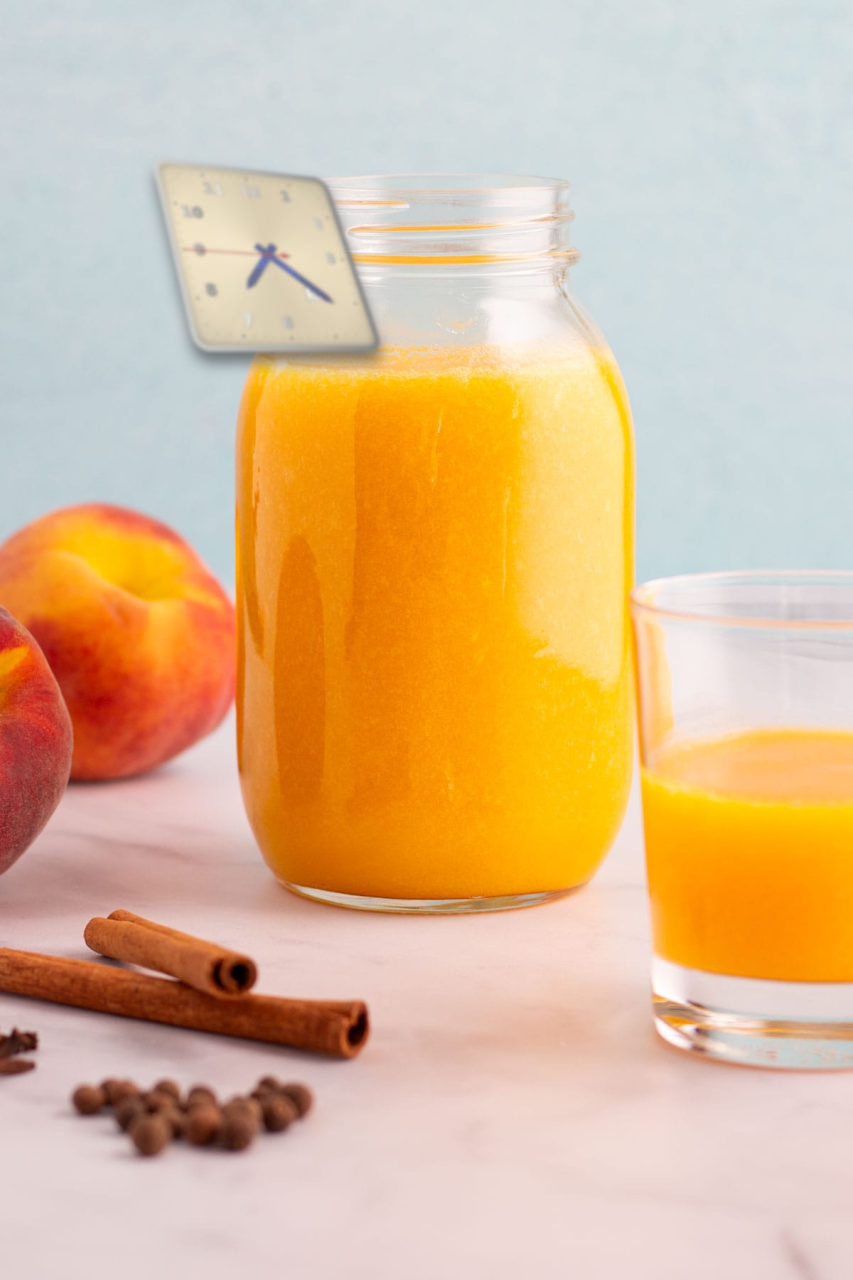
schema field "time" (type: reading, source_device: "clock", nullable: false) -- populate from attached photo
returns 7:21:45
